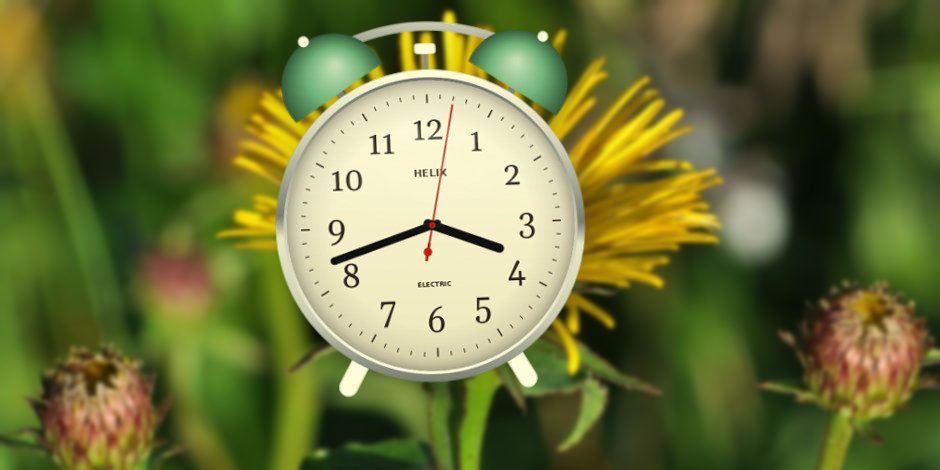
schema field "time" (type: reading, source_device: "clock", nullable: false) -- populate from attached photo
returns 3:42:02
